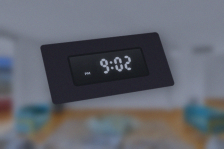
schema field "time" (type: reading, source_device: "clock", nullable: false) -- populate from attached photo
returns 9:02
